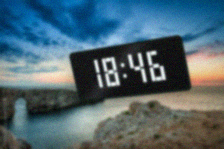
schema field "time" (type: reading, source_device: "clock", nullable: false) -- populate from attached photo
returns 18:46
